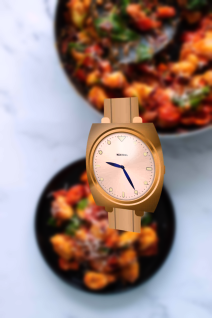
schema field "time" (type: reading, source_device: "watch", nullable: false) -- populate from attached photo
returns 9:25
